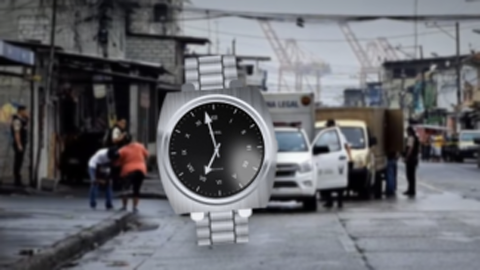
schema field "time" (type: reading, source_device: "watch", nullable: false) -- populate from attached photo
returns 6:58
